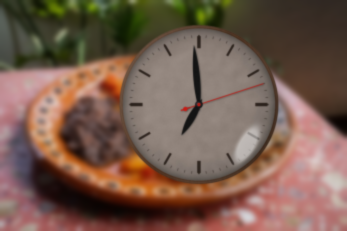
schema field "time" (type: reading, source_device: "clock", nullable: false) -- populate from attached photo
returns 6:59:12
